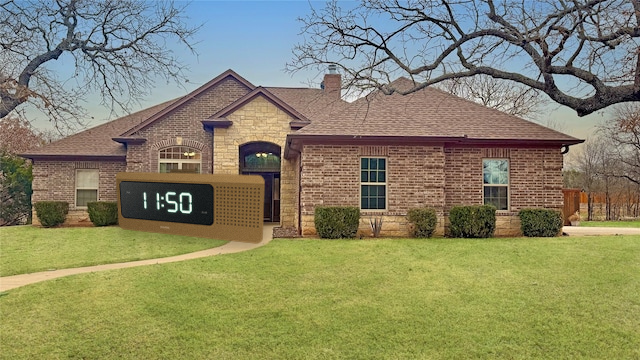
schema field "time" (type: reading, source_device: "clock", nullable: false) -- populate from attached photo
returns 11:50
